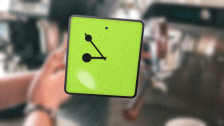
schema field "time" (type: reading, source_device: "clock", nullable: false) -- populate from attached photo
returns 8:53
